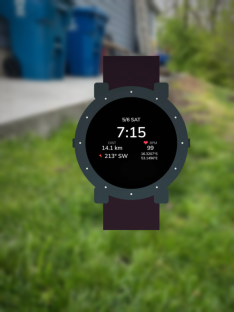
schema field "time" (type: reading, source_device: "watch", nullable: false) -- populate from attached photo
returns 7:15
